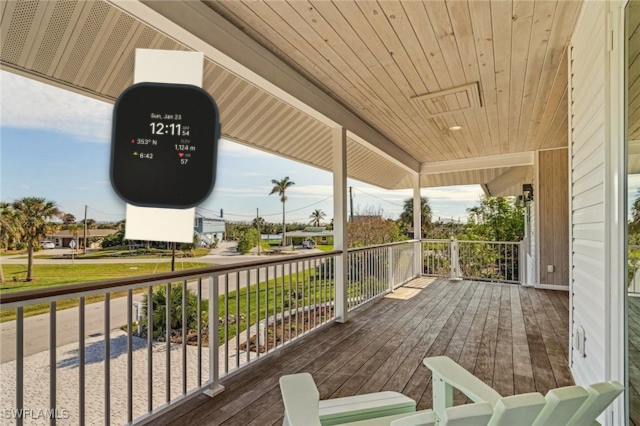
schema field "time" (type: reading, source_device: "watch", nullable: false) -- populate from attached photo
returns 12:11
